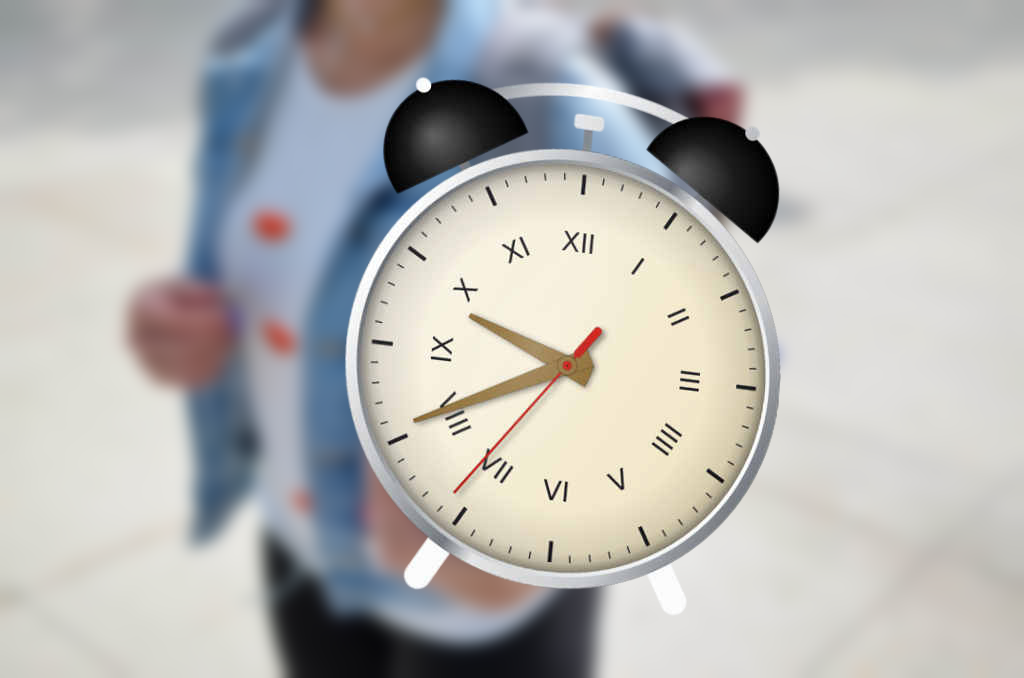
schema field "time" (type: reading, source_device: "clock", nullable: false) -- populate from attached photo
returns 9:40:36
